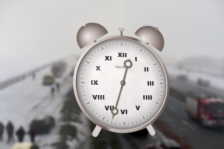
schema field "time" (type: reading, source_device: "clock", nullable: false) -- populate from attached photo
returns 12:33
